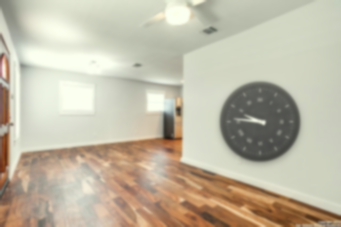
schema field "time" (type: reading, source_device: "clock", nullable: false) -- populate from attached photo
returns 9:46
